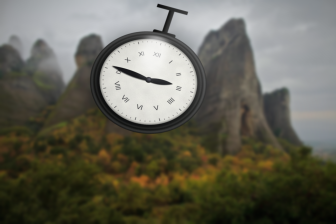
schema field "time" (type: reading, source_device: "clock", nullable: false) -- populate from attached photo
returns 2:46
